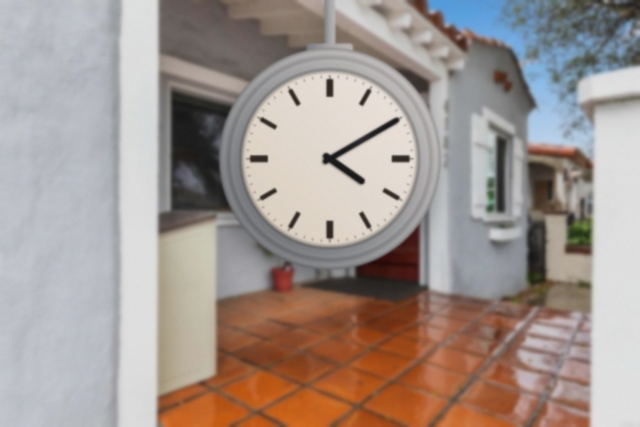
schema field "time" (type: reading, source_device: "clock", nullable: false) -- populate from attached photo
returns 4:10
